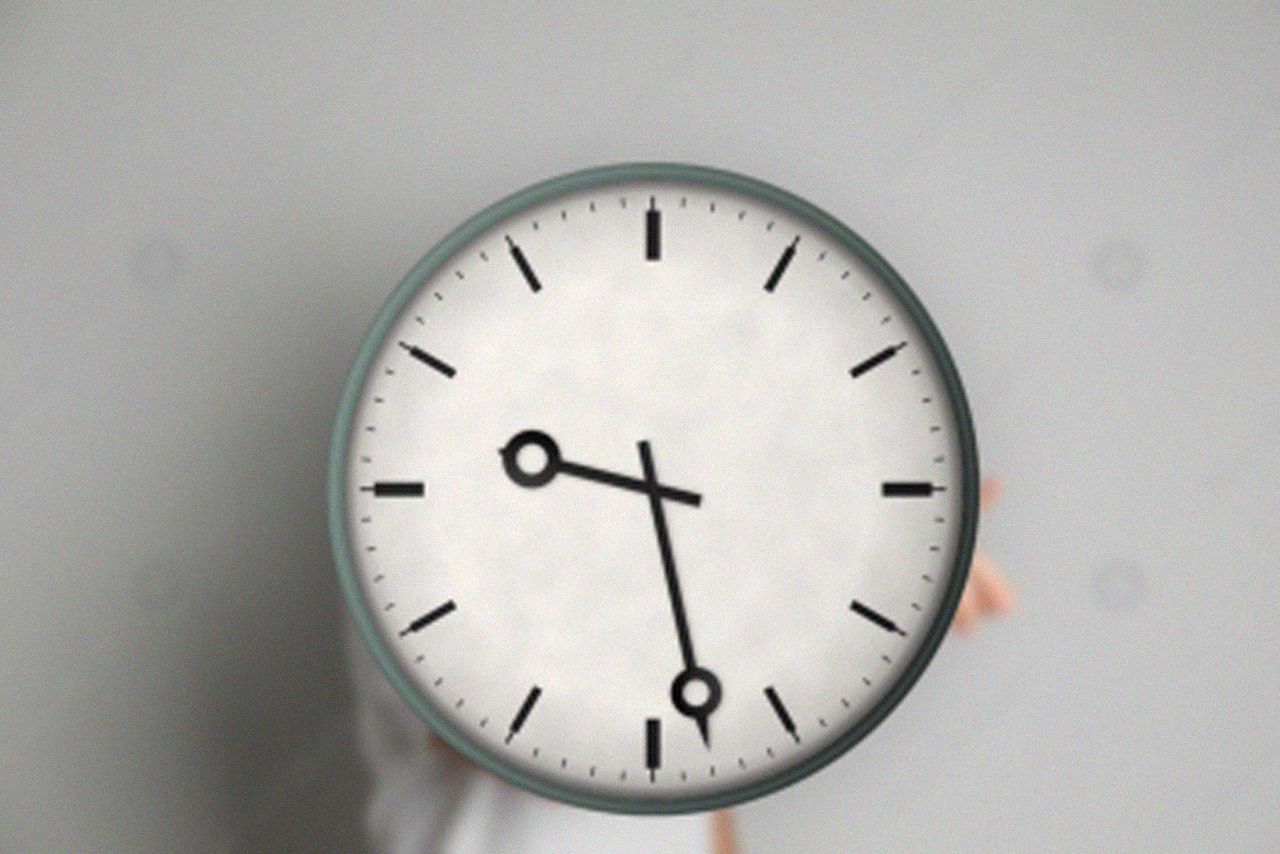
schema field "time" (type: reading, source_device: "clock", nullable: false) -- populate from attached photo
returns 9:28
